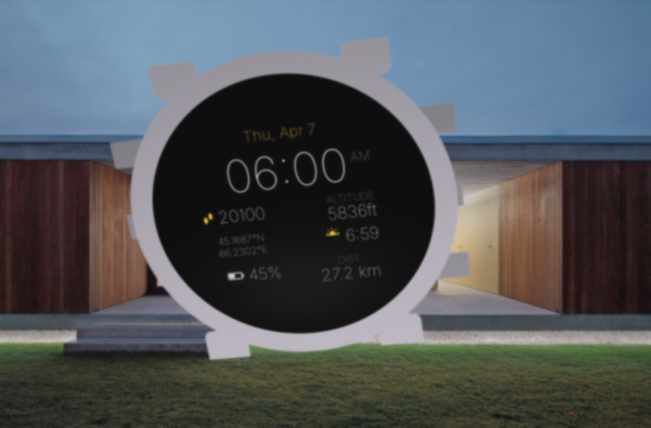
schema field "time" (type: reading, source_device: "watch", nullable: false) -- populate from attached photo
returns 6:00
